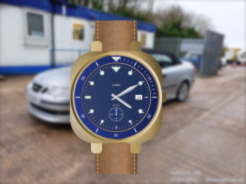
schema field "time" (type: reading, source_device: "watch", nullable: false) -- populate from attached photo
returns 4:10
